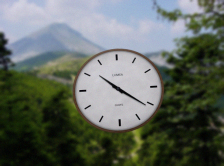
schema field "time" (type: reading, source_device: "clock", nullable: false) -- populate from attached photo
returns 10:21
